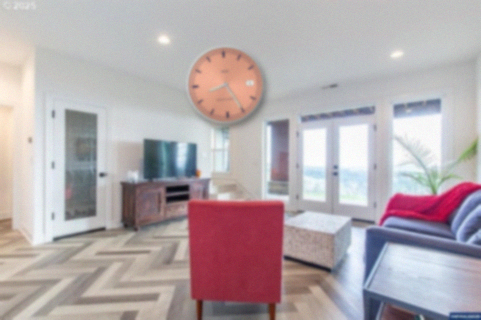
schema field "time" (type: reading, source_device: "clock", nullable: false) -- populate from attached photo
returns 8:25
